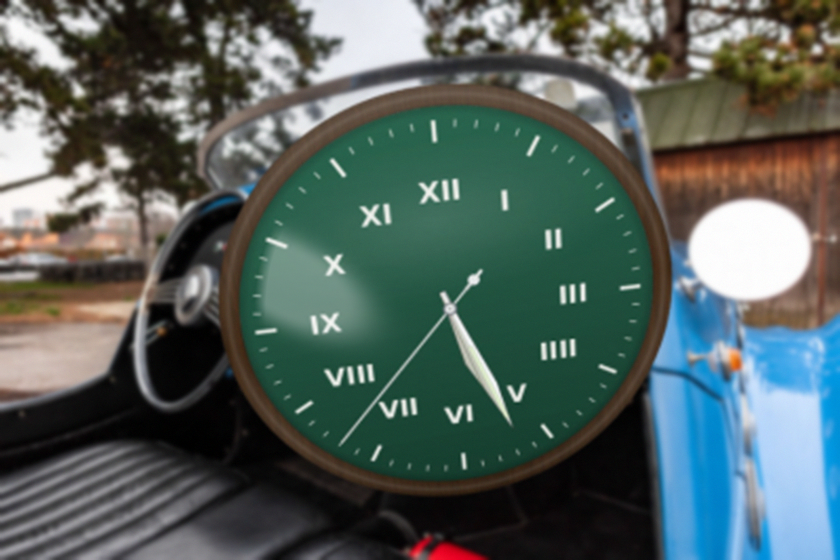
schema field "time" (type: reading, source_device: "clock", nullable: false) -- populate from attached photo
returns 5:26:37
